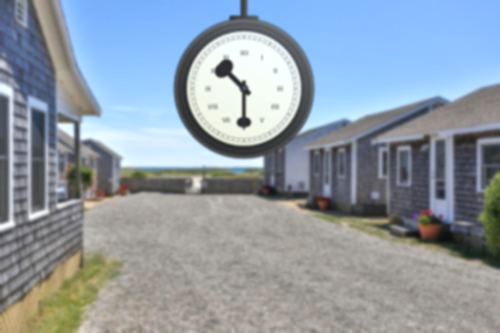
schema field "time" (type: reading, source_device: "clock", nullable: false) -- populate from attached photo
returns 10:30
